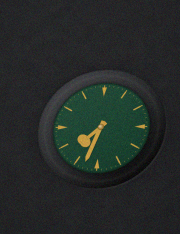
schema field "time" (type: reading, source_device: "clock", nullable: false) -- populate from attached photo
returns 7:33
